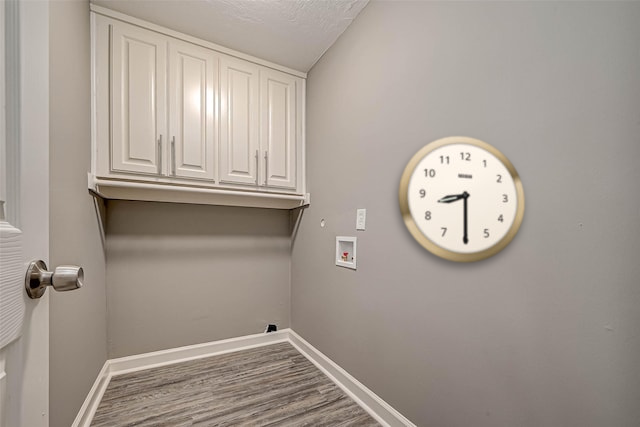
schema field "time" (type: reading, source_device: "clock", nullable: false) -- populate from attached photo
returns 8:30
